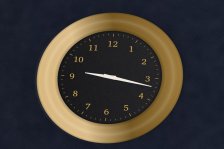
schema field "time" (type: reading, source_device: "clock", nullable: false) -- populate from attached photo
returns 9:17
